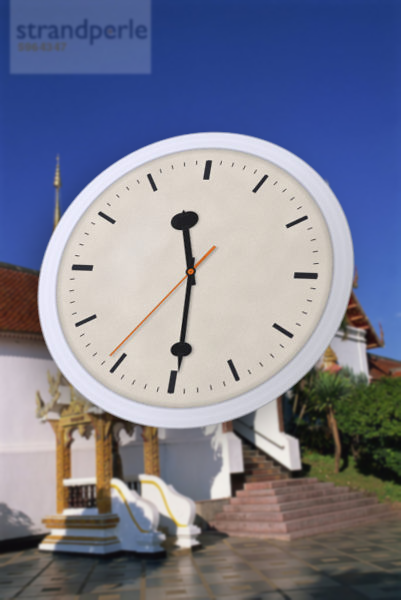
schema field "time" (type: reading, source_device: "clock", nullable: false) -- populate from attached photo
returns 11:29:36
